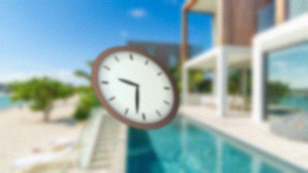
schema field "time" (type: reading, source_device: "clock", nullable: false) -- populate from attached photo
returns 9:32
